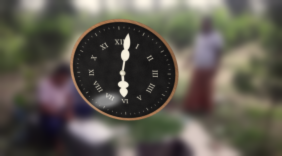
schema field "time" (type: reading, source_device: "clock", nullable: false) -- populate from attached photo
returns 6:02
